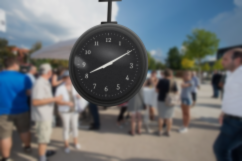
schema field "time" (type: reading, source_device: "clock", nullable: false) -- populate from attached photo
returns 8:10
